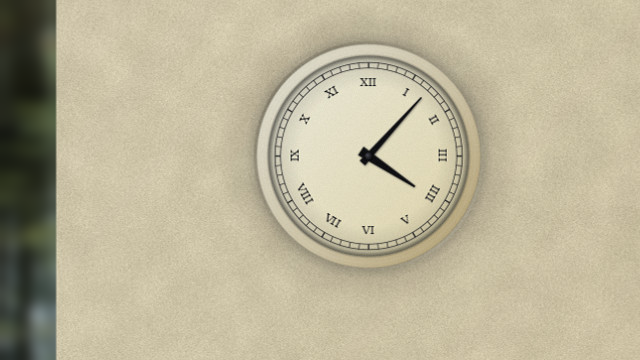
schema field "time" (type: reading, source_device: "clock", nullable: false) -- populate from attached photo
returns 4:07
